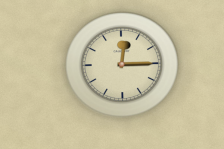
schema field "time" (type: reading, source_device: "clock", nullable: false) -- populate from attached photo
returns 12:15
